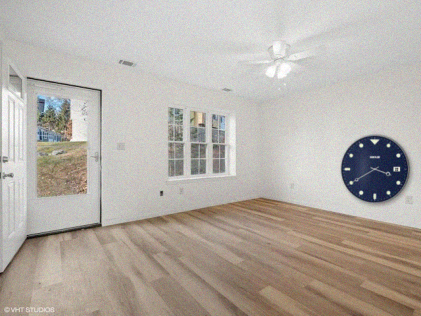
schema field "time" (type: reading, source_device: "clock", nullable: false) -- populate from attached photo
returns 3:40
